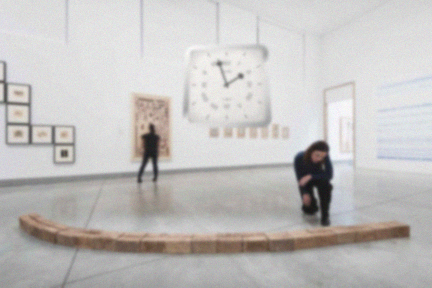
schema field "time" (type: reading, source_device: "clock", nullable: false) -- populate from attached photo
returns 1:57
